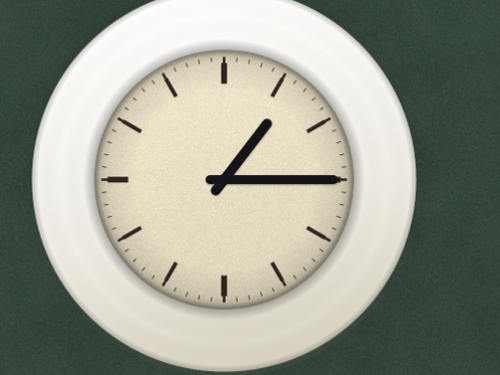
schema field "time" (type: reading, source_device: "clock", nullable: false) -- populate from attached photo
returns 1:15
